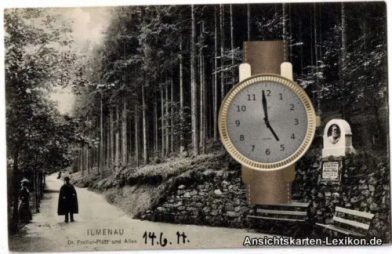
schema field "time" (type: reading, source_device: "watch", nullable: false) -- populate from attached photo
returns 4:59
